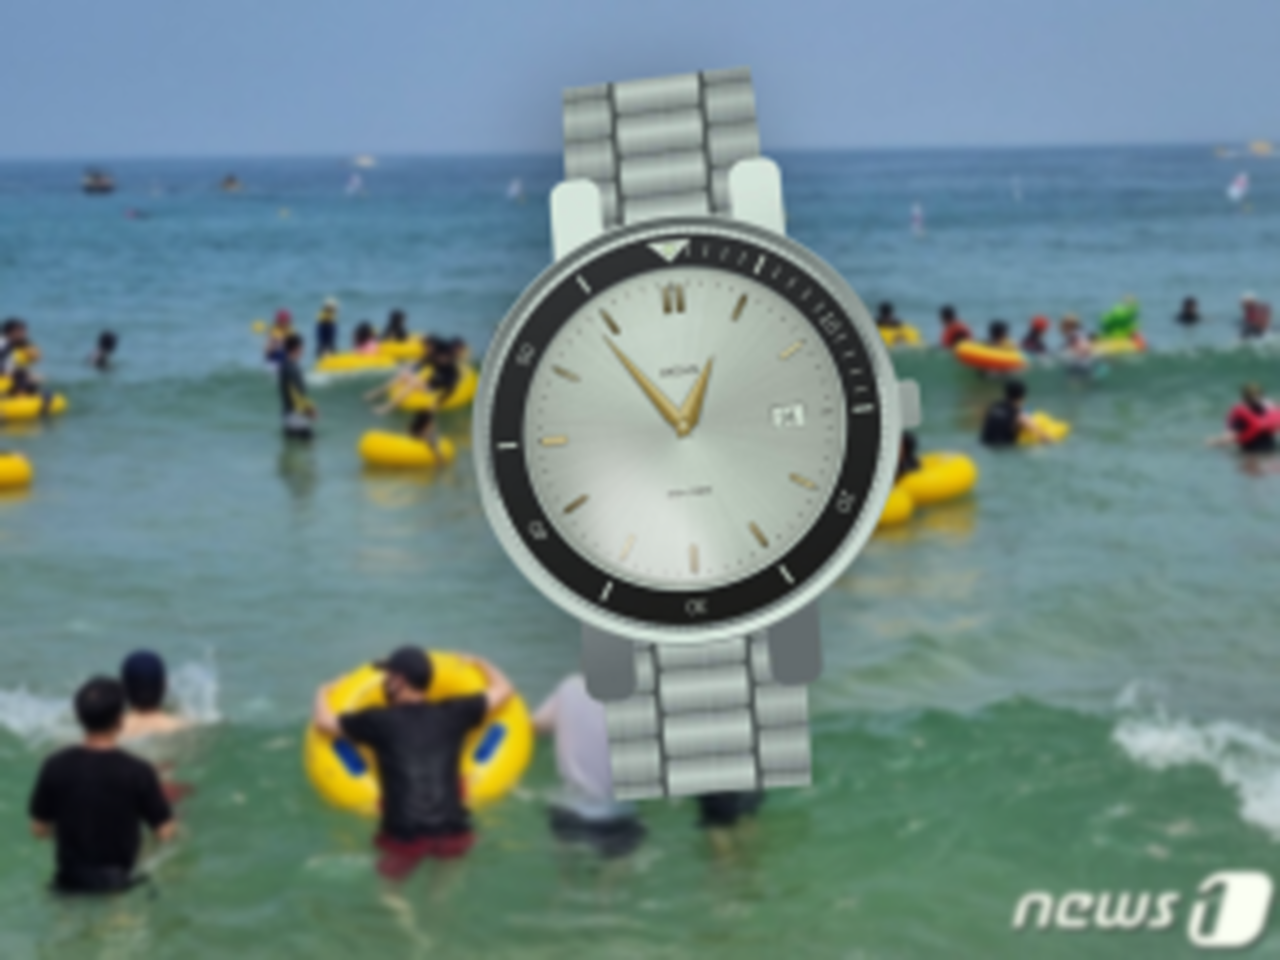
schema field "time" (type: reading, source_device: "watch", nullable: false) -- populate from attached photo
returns 12:54
